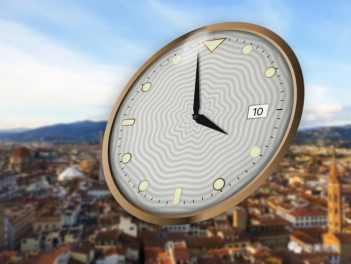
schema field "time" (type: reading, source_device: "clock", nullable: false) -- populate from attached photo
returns 3:58
